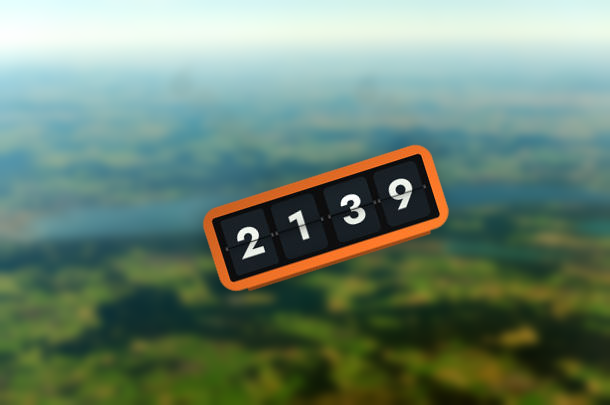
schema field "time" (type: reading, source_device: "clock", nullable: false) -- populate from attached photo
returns 21:39
